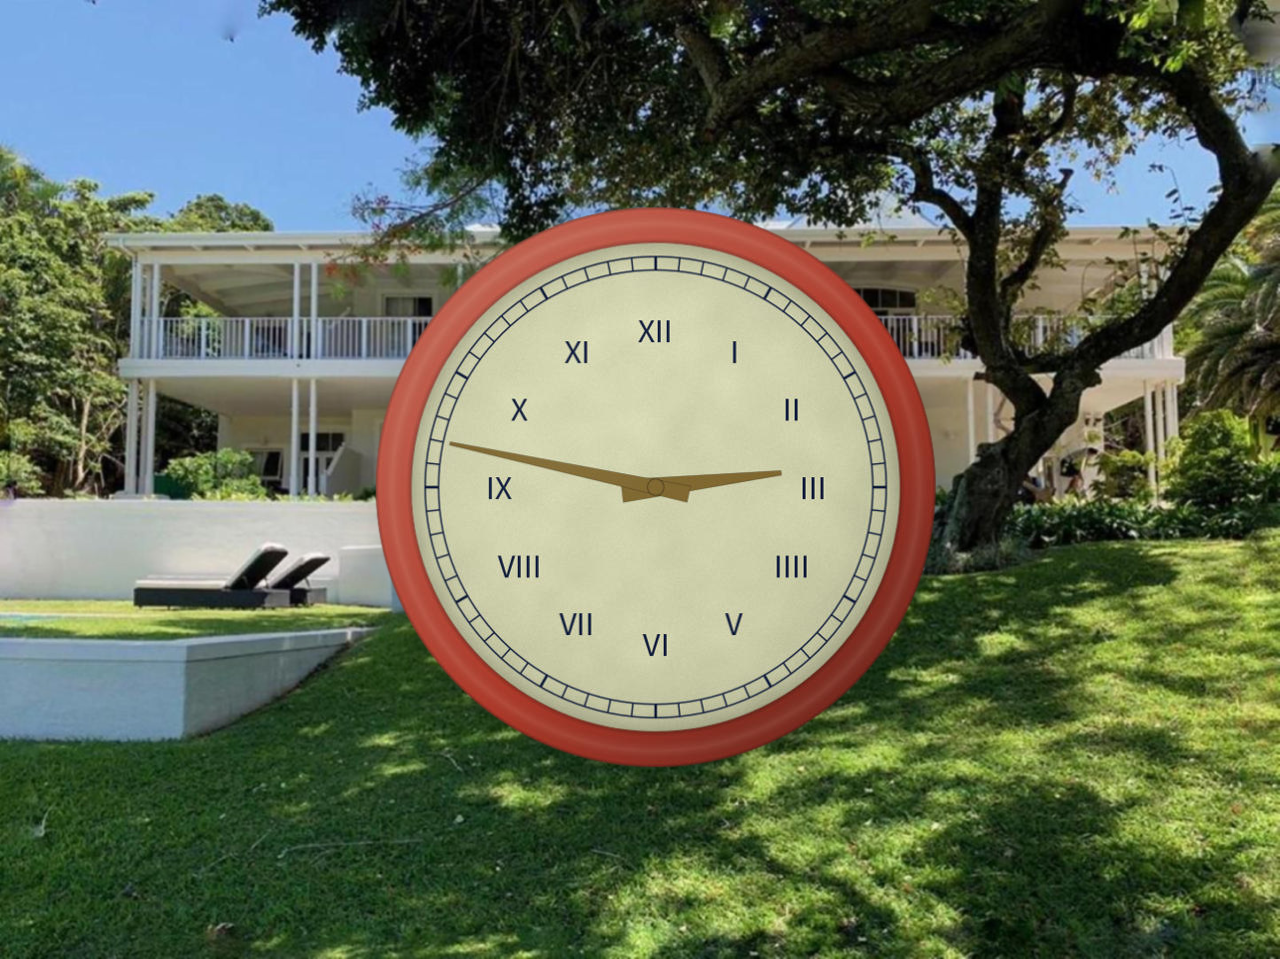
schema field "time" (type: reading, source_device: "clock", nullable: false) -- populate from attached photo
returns 2:47
